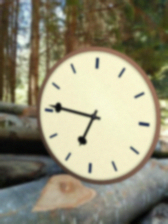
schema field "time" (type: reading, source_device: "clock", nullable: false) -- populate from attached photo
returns 6:46
